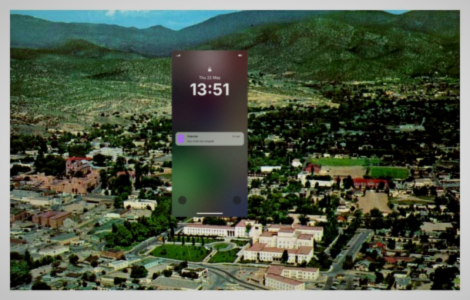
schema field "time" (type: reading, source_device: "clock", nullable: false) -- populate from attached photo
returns 13:51
